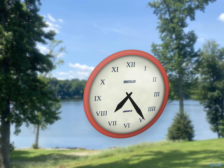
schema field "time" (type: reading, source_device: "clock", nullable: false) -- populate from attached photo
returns 7:24
